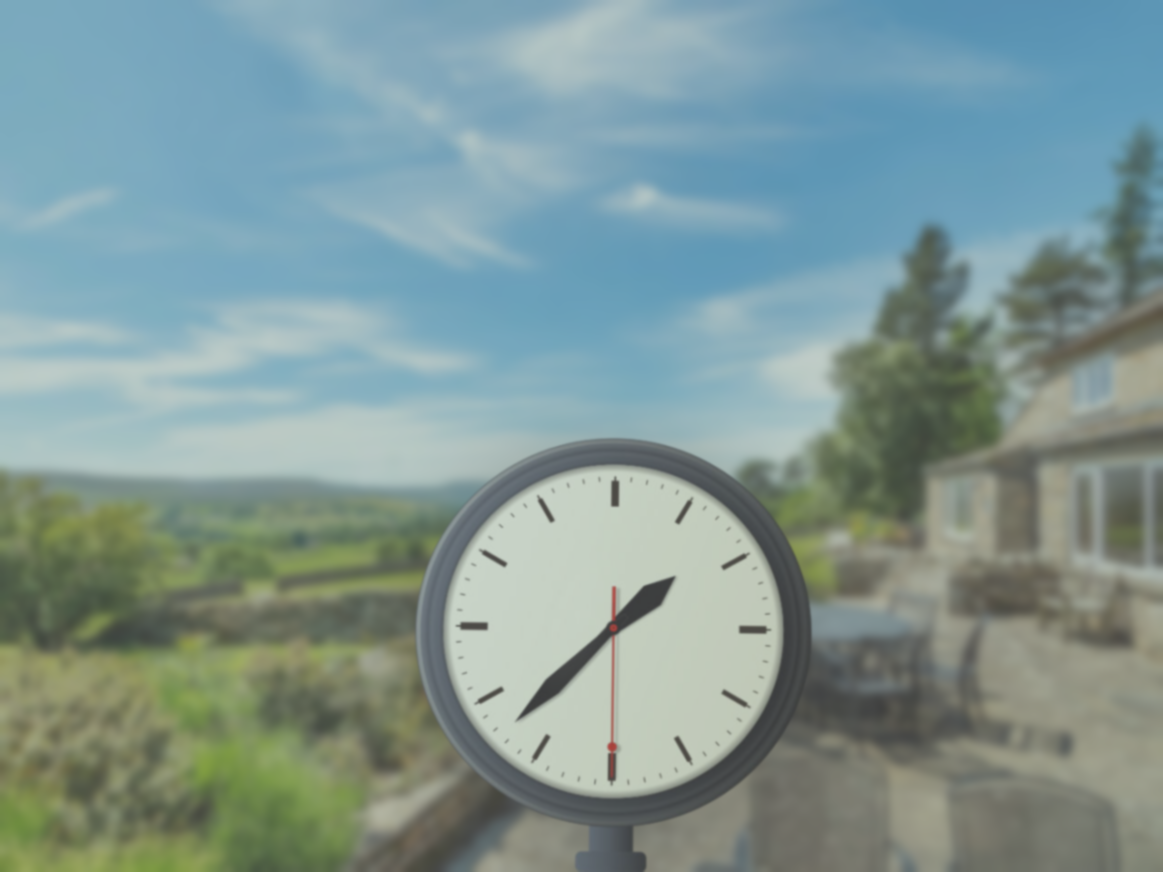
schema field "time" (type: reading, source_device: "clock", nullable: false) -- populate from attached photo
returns 1:37:30
